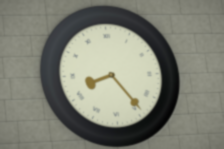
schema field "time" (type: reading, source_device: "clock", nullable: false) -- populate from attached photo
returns 8:24
